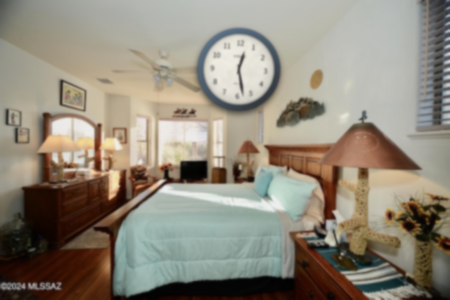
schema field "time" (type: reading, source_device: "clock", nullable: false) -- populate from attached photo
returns 12:28
